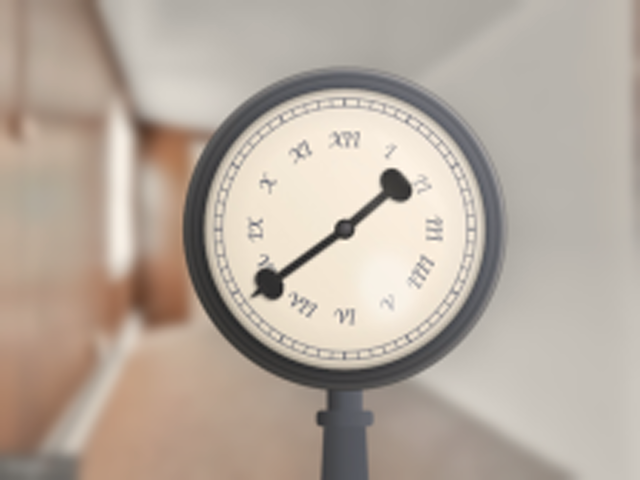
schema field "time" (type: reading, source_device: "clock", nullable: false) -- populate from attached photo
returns 1:39
